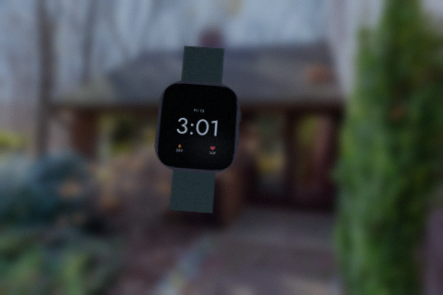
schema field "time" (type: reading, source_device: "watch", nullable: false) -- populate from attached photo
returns 3:01
